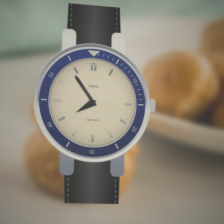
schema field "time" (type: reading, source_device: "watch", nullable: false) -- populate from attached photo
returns 7:54
